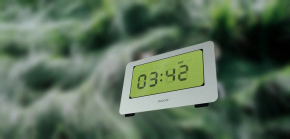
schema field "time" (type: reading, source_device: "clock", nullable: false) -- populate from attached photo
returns 3:42
